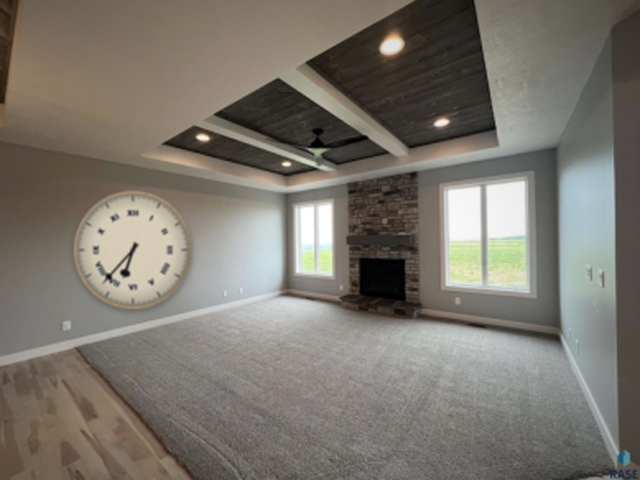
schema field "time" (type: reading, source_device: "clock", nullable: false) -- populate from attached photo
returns 6:37
